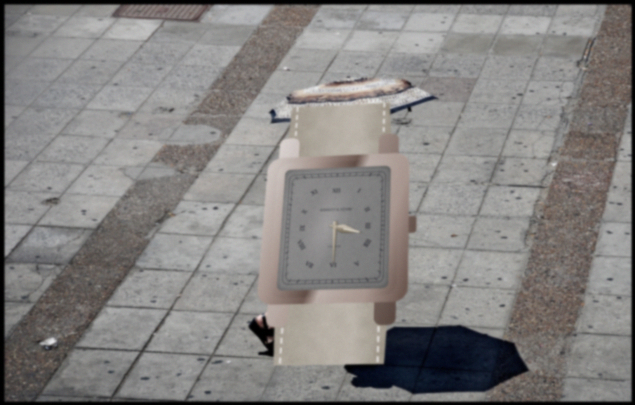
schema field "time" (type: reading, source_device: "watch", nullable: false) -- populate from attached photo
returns 3:30
